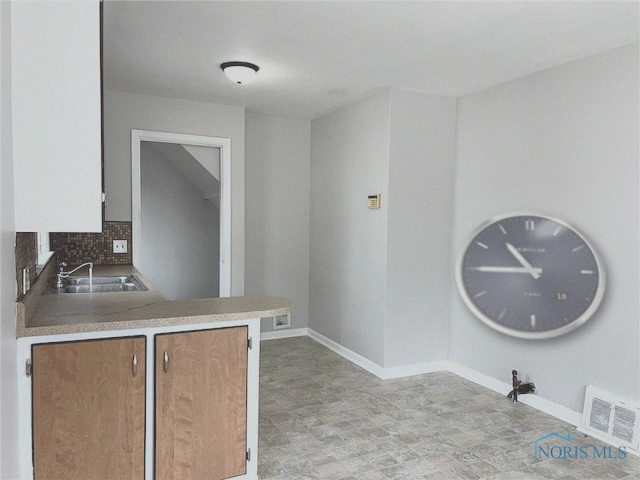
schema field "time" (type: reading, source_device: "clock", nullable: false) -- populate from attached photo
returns 10:45
